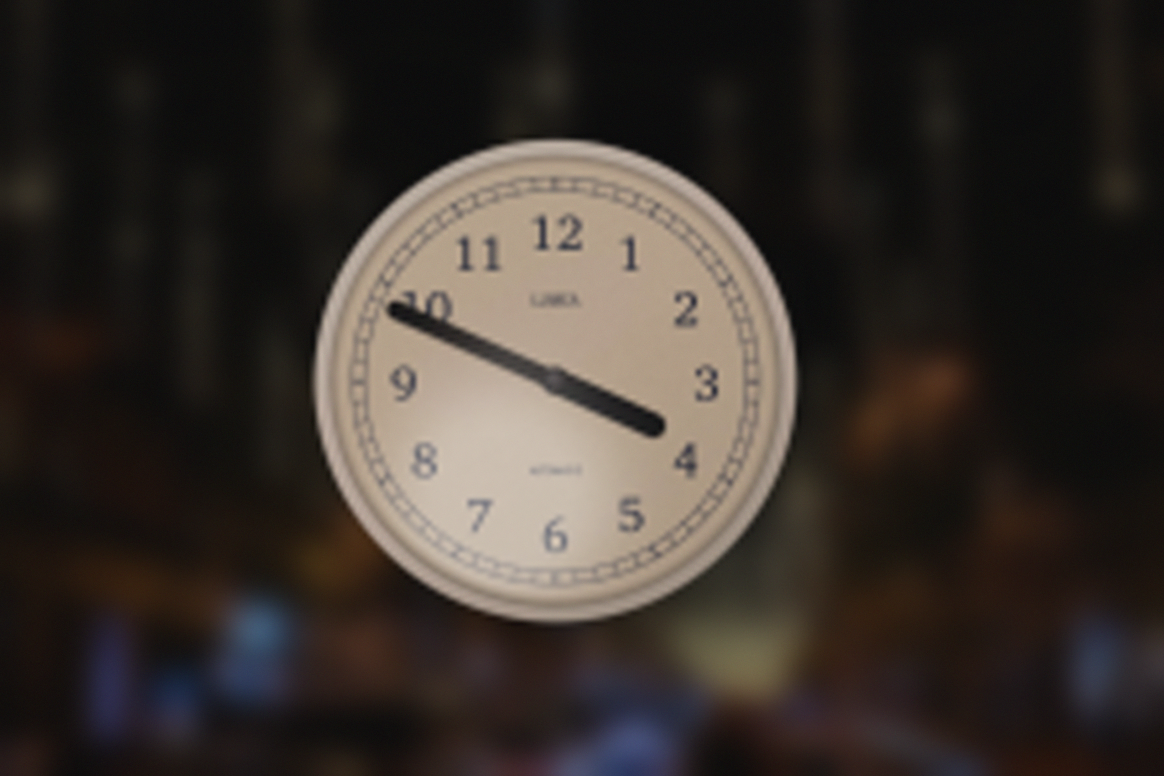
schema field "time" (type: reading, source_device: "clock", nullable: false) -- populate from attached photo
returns 3:49
